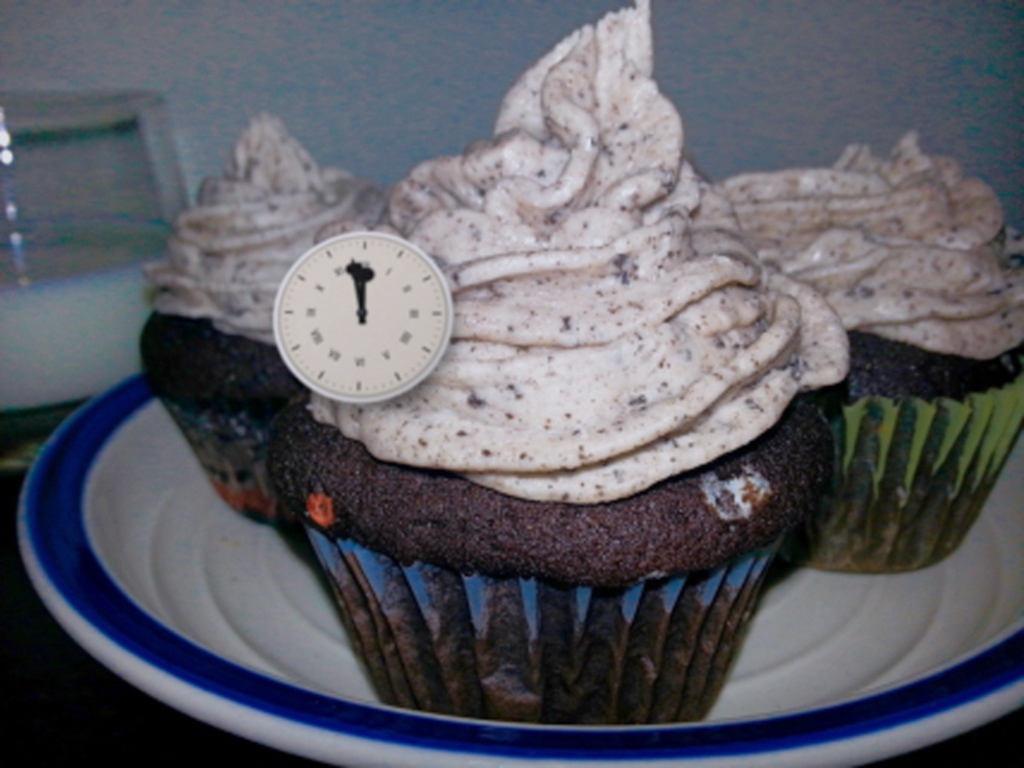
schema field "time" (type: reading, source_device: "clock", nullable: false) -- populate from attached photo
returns 11:58
